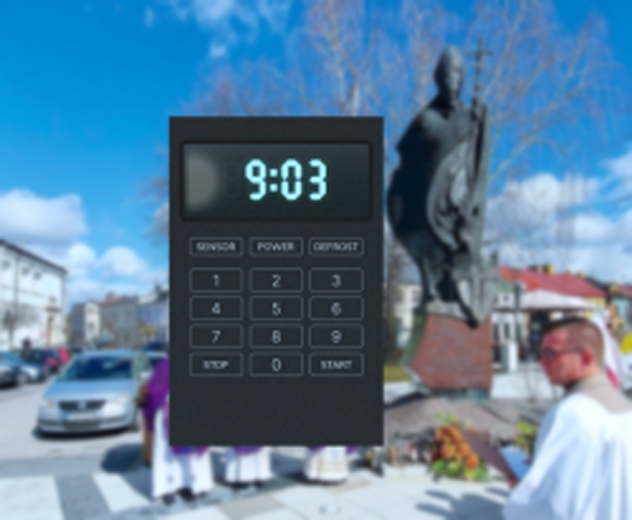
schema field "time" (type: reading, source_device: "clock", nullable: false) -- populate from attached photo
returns 9:03
